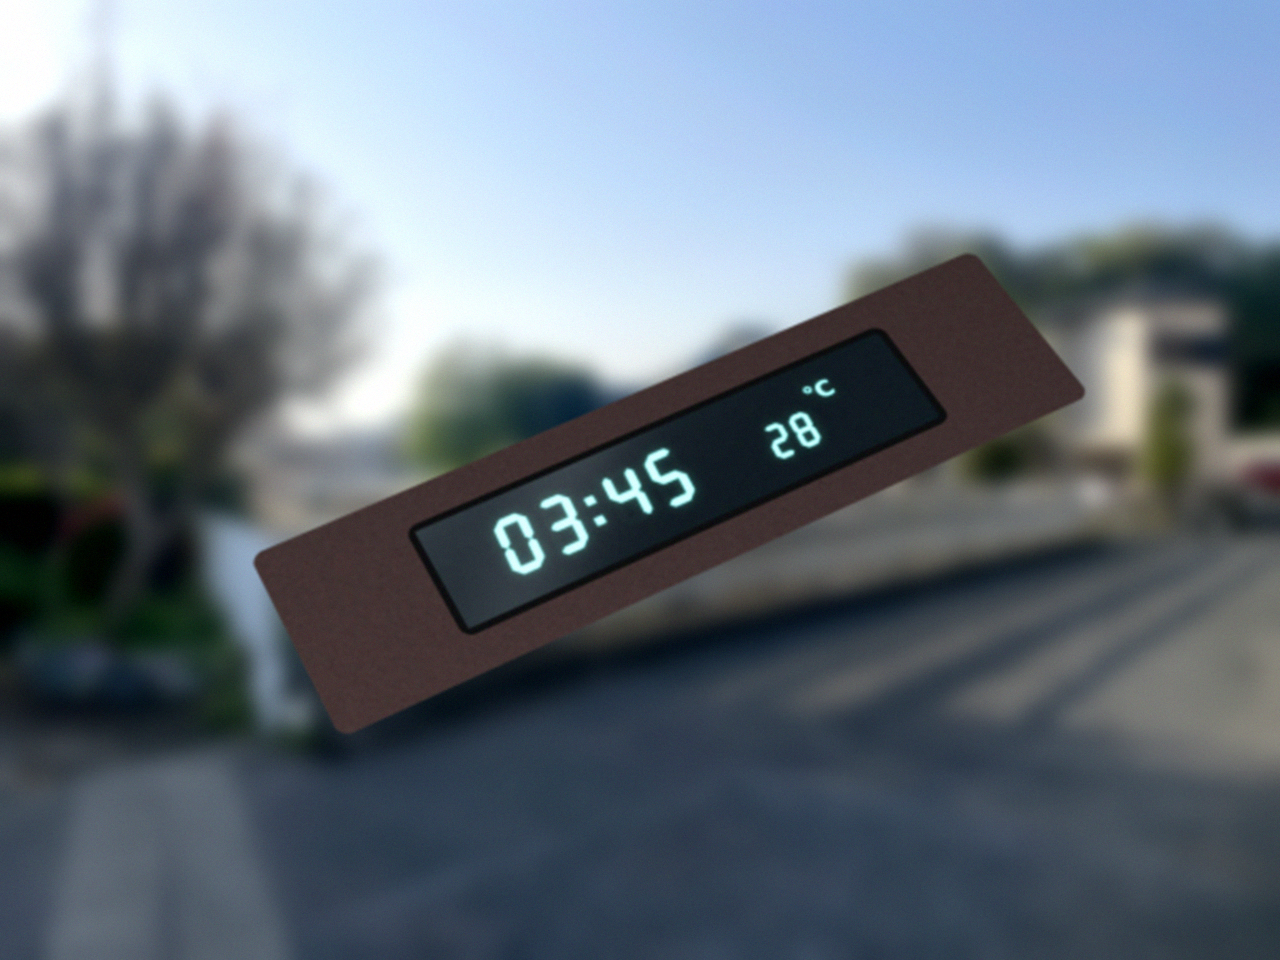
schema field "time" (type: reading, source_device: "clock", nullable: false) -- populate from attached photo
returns 3:45
